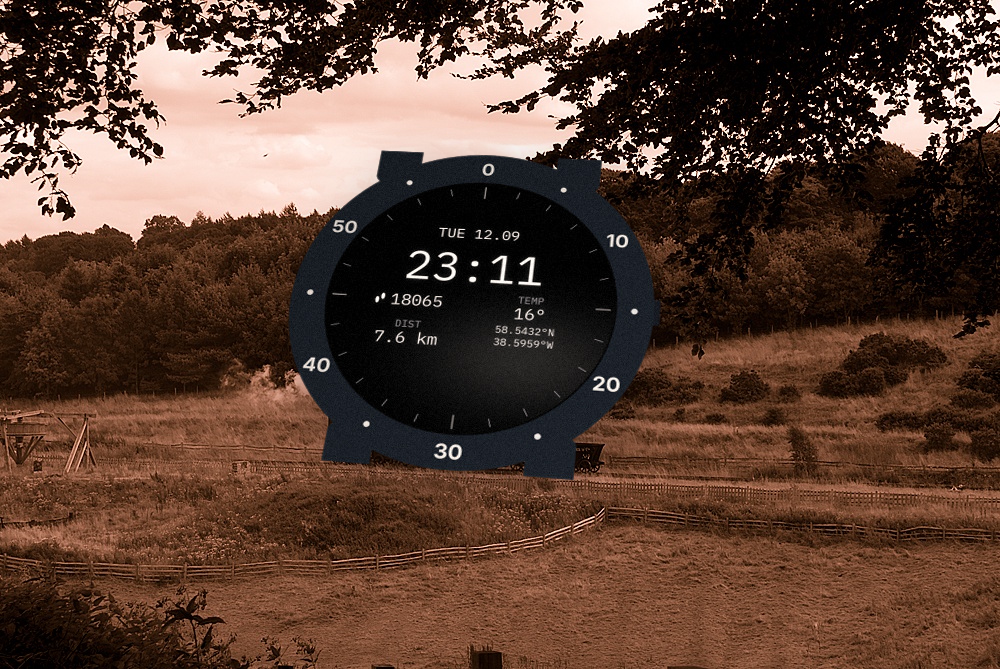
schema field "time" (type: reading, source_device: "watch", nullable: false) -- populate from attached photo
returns 23:11
